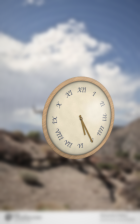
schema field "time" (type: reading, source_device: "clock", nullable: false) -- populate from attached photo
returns 5:25
